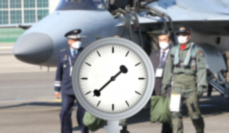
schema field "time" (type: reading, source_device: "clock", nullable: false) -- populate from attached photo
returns 1:38
